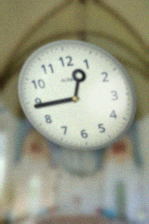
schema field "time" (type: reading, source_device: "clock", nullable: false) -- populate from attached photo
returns 12:44
